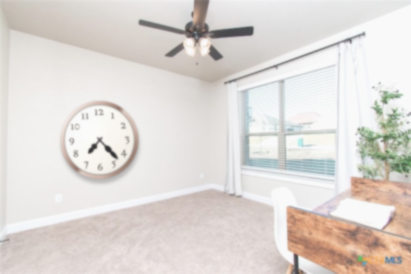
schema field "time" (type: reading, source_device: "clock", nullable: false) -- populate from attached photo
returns 7:23
